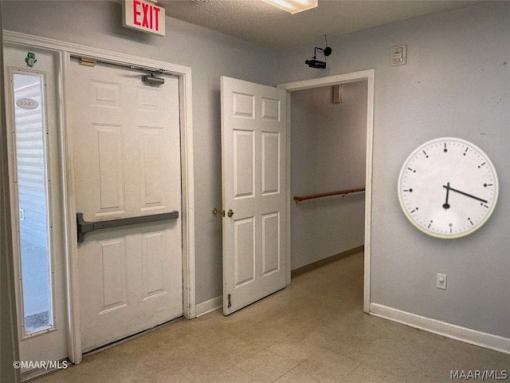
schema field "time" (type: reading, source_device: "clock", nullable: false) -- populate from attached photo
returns 6:19
